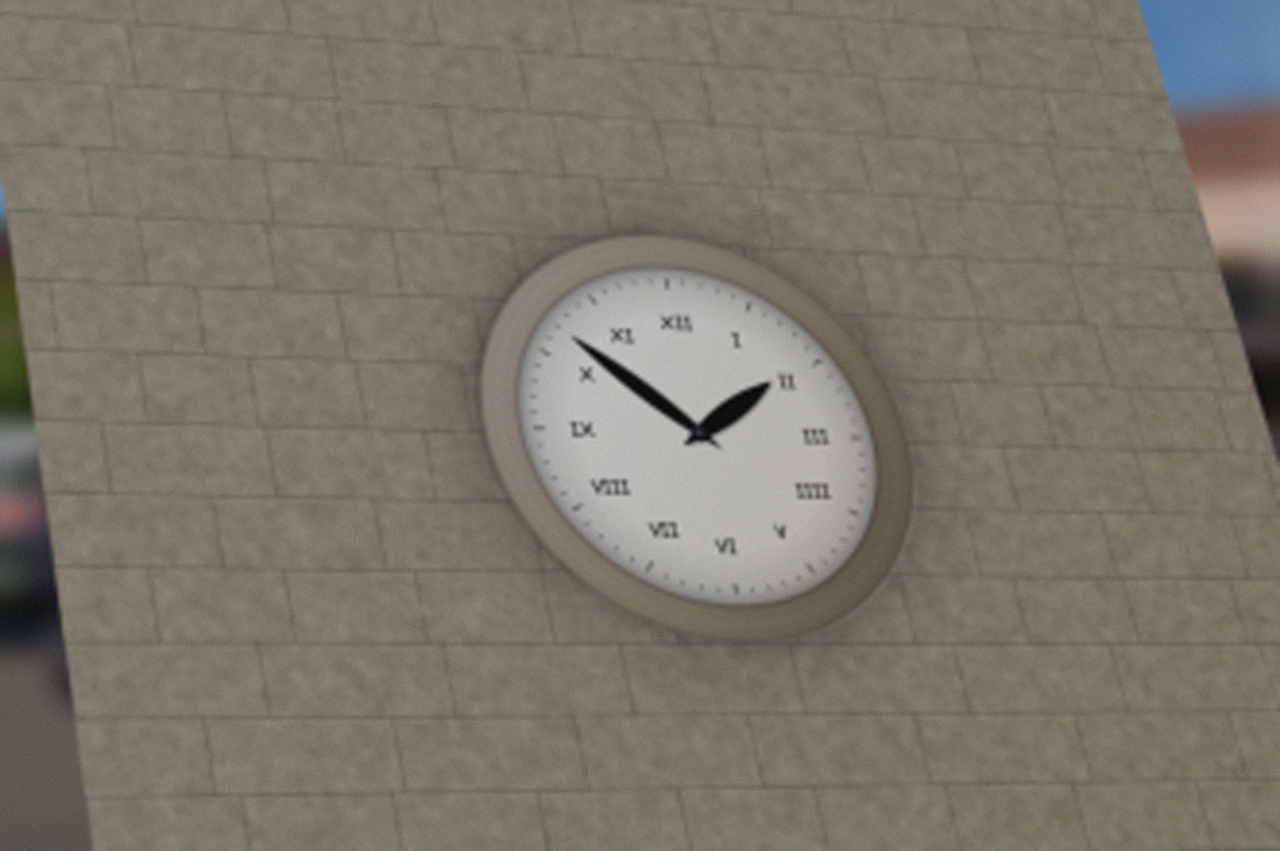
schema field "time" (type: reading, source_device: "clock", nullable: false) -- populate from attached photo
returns 1:52
